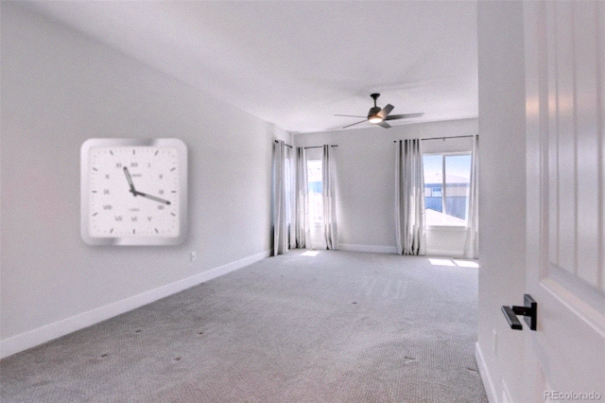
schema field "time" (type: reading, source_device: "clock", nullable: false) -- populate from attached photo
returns 11:18
